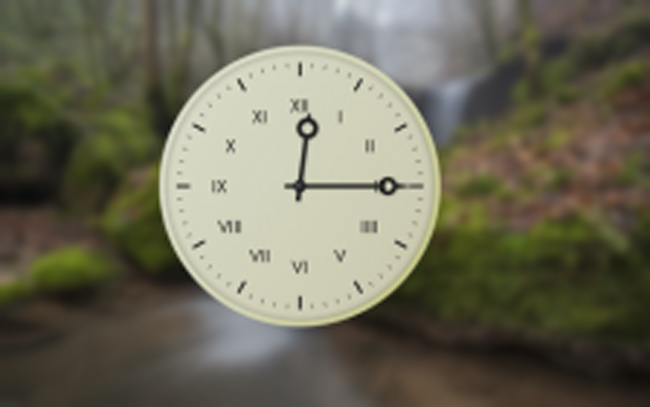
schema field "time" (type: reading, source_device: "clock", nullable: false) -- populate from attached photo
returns 12:15
